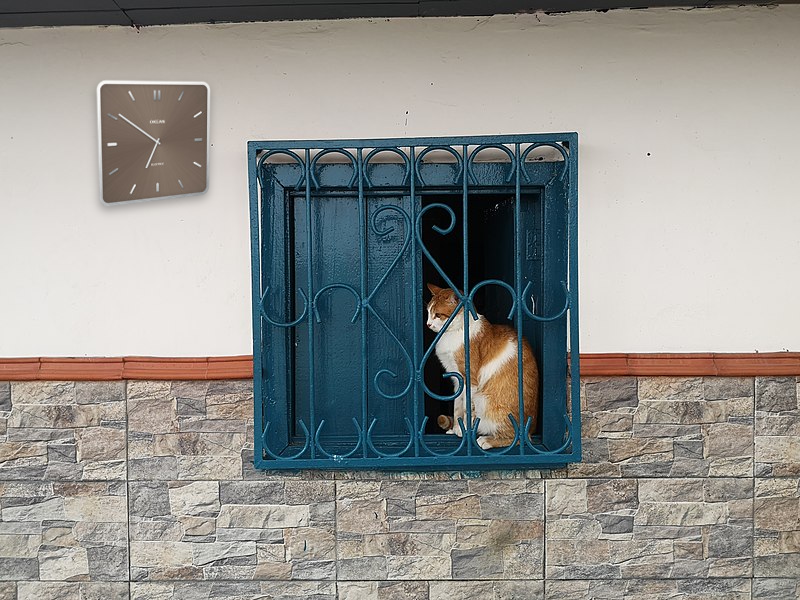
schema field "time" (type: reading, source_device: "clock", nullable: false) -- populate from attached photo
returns 6:51
